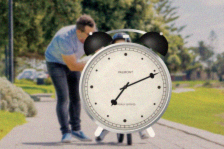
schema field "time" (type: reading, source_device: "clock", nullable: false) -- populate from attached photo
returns 7:11
